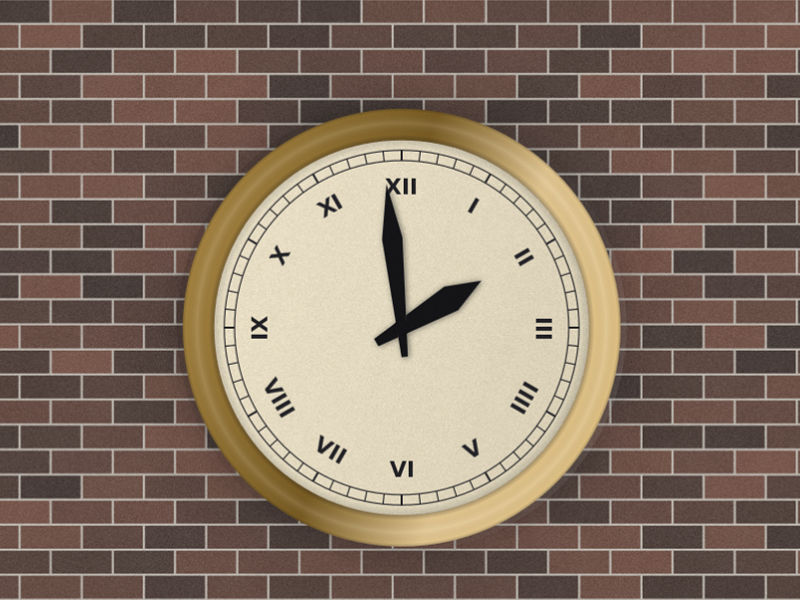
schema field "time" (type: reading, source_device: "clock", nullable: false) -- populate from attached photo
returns 1:59
